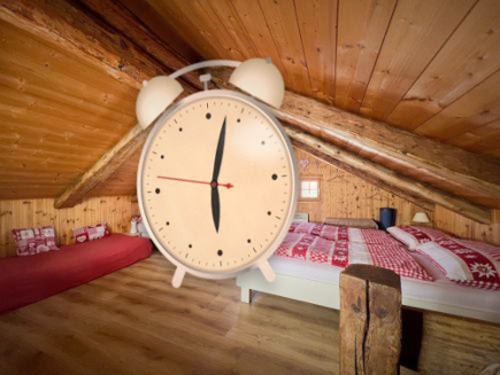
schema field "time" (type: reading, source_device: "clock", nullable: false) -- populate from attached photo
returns 6:02:47
